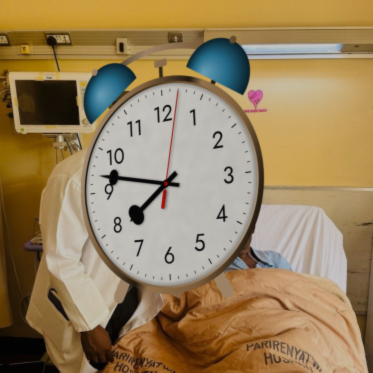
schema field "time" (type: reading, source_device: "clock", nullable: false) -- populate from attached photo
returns 7:47:02
